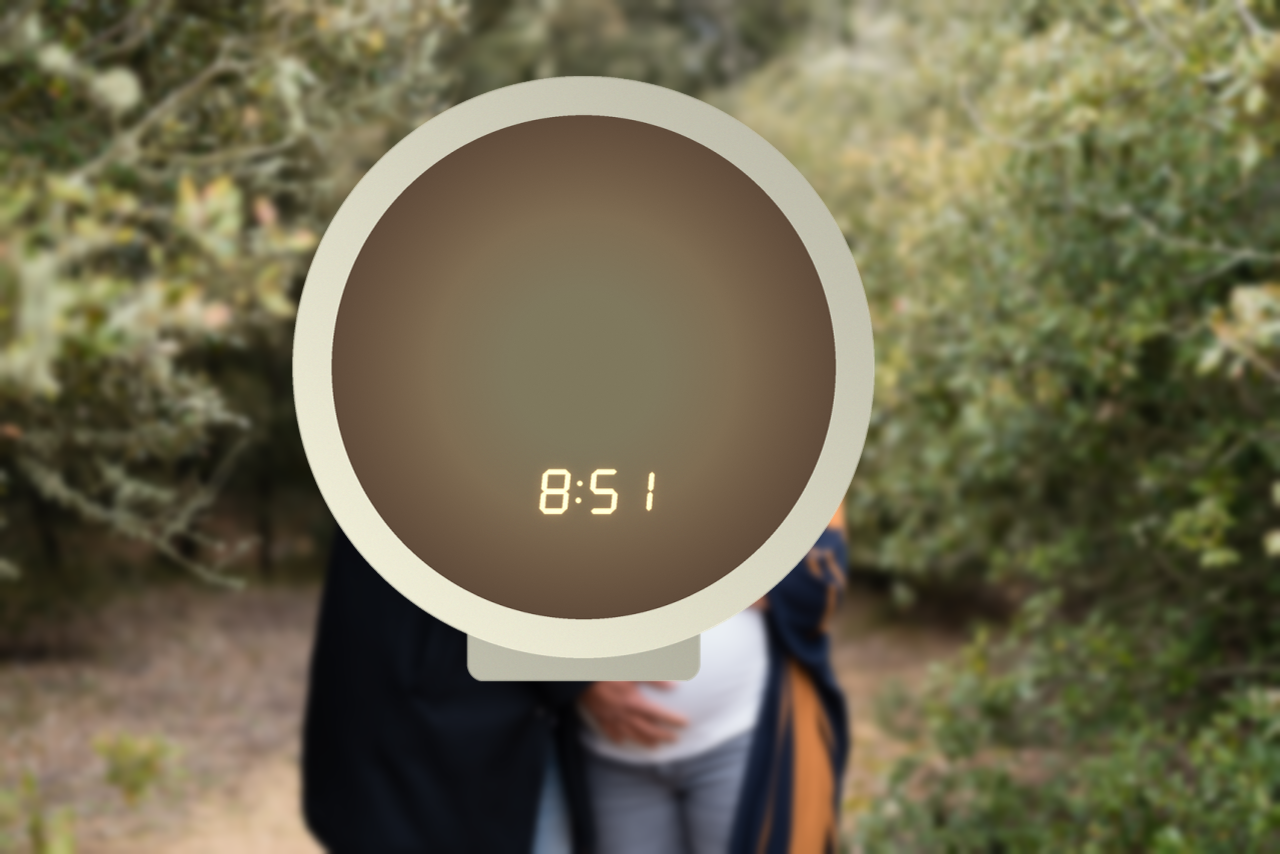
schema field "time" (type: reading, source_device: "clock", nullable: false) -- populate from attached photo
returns 8:51
